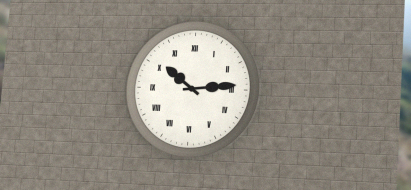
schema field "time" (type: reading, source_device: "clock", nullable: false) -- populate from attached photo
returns 10:14
